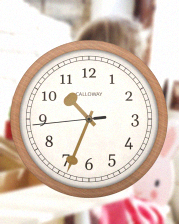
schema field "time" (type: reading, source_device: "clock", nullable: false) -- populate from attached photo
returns 10:33:44
